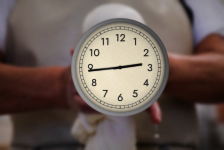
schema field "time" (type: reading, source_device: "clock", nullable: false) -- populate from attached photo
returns 2:44
